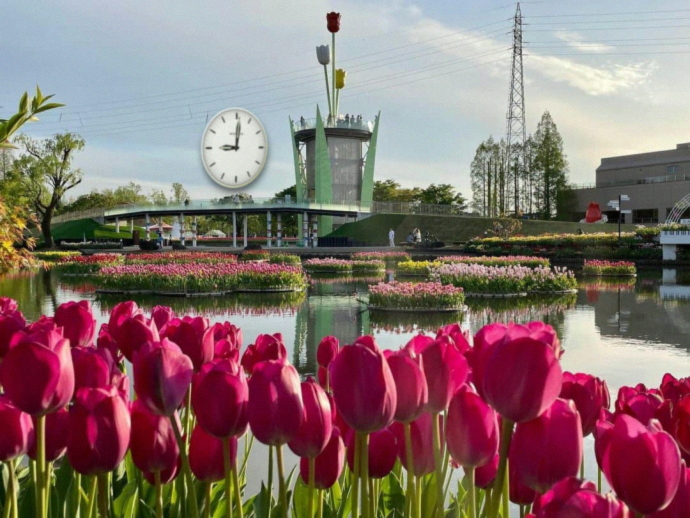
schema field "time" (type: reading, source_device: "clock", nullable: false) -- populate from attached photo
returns 9:01
